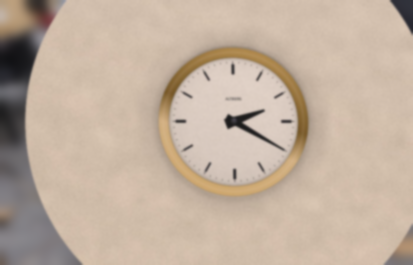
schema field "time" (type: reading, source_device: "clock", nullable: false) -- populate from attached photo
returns 2:20
